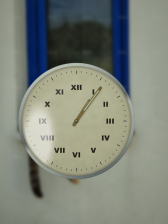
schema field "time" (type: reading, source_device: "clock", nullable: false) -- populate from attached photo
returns 1:06
